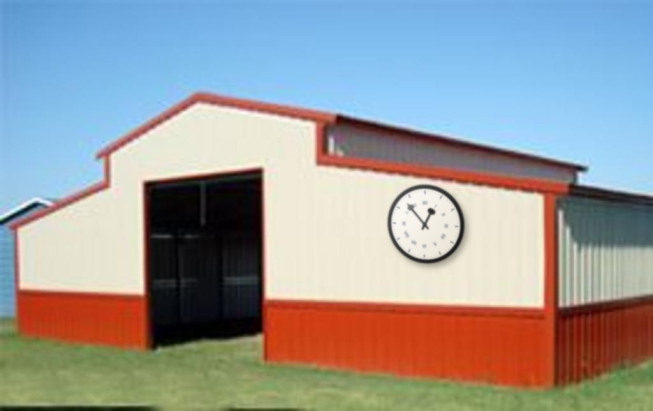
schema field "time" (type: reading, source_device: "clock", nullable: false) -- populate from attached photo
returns 12:53
